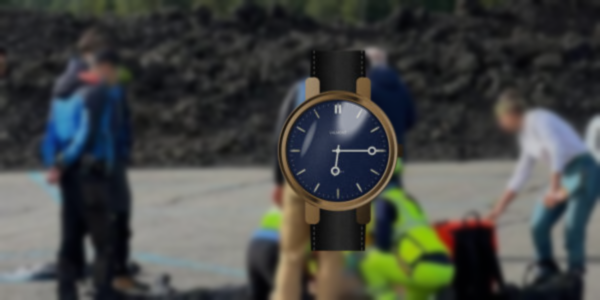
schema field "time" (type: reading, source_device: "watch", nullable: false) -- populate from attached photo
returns 6:15
